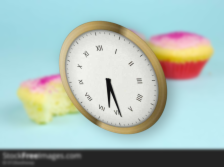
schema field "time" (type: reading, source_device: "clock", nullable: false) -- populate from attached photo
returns 6:29
